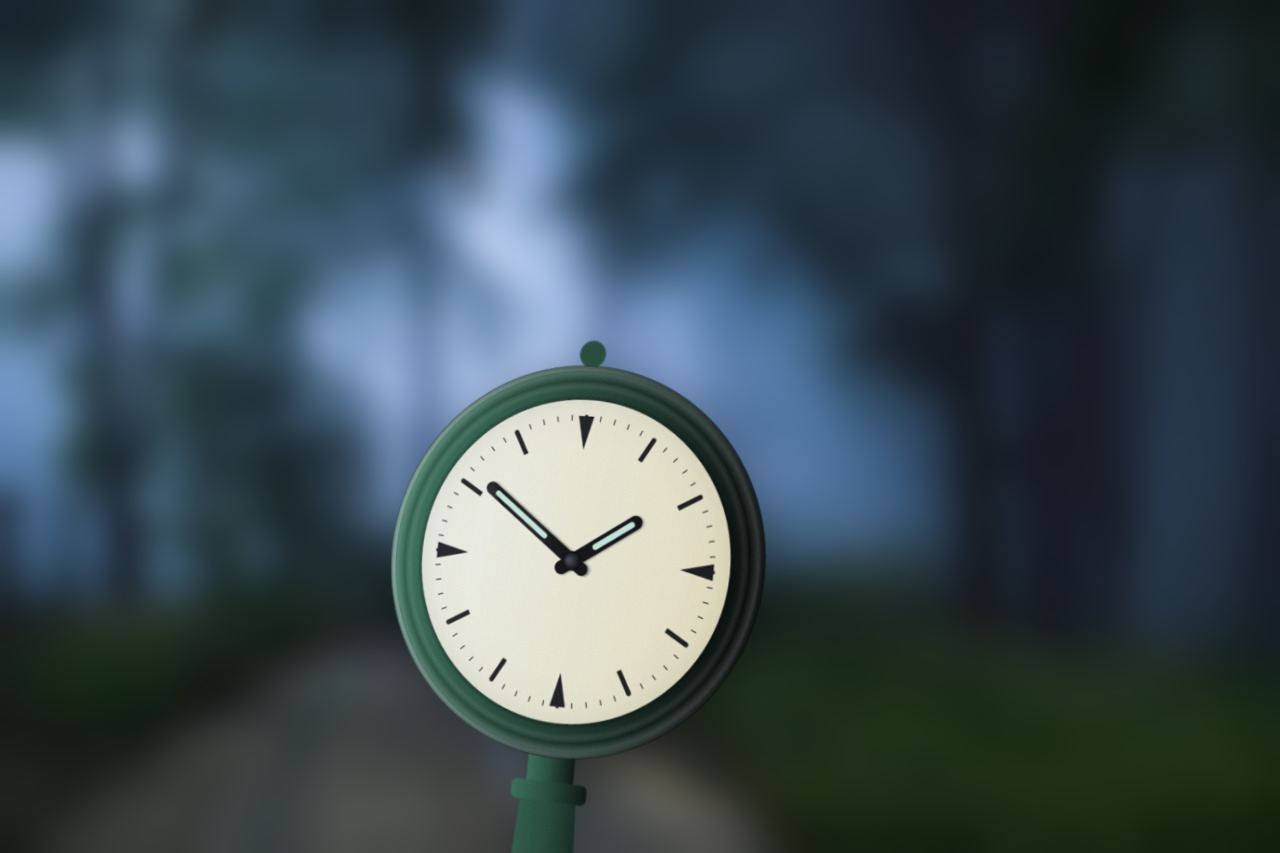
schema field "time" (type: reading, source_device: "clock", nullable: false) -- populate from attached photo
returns 1:51
